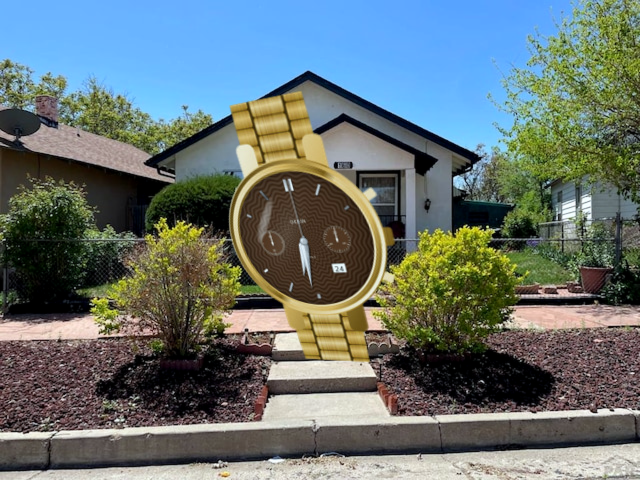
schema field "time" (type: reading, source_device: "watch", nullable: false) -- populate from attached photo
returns 6:31
